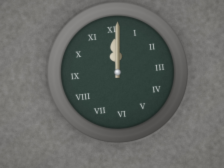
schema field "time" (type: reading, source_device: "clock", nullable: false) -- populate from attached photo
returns 12:01
